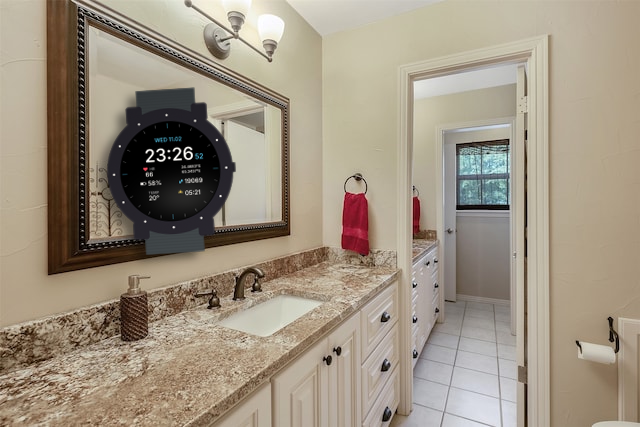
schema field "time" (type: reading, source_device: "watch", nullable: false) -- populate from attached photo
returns 23:26
